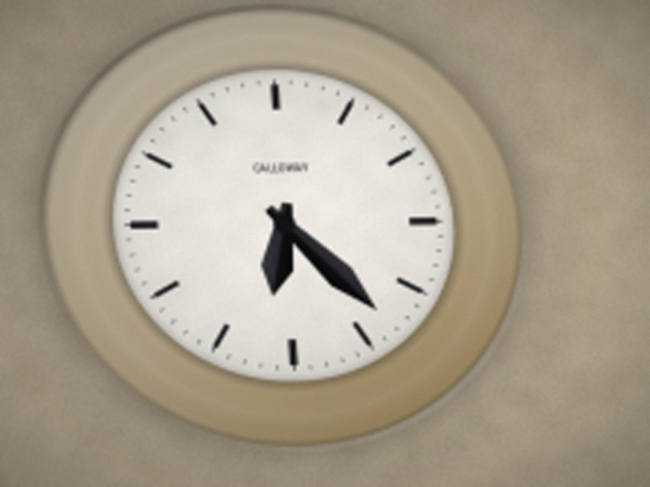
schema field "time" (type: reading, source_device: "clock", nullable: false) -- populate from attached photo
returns 6:23
